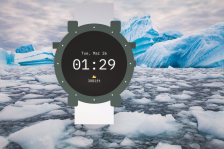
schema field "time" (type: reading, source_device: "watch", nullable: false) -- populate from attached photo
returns 1:29
